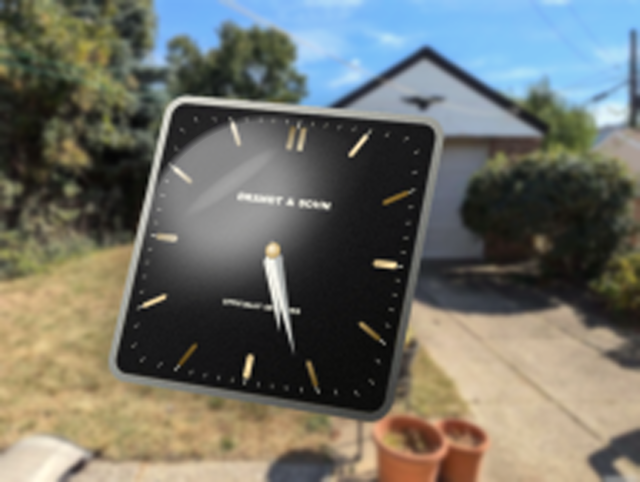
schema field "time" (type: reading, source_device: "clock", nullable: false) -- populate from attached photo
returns 5:26
